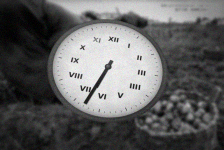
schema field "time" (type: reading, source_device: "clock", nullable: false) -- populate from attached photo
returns 6:33
